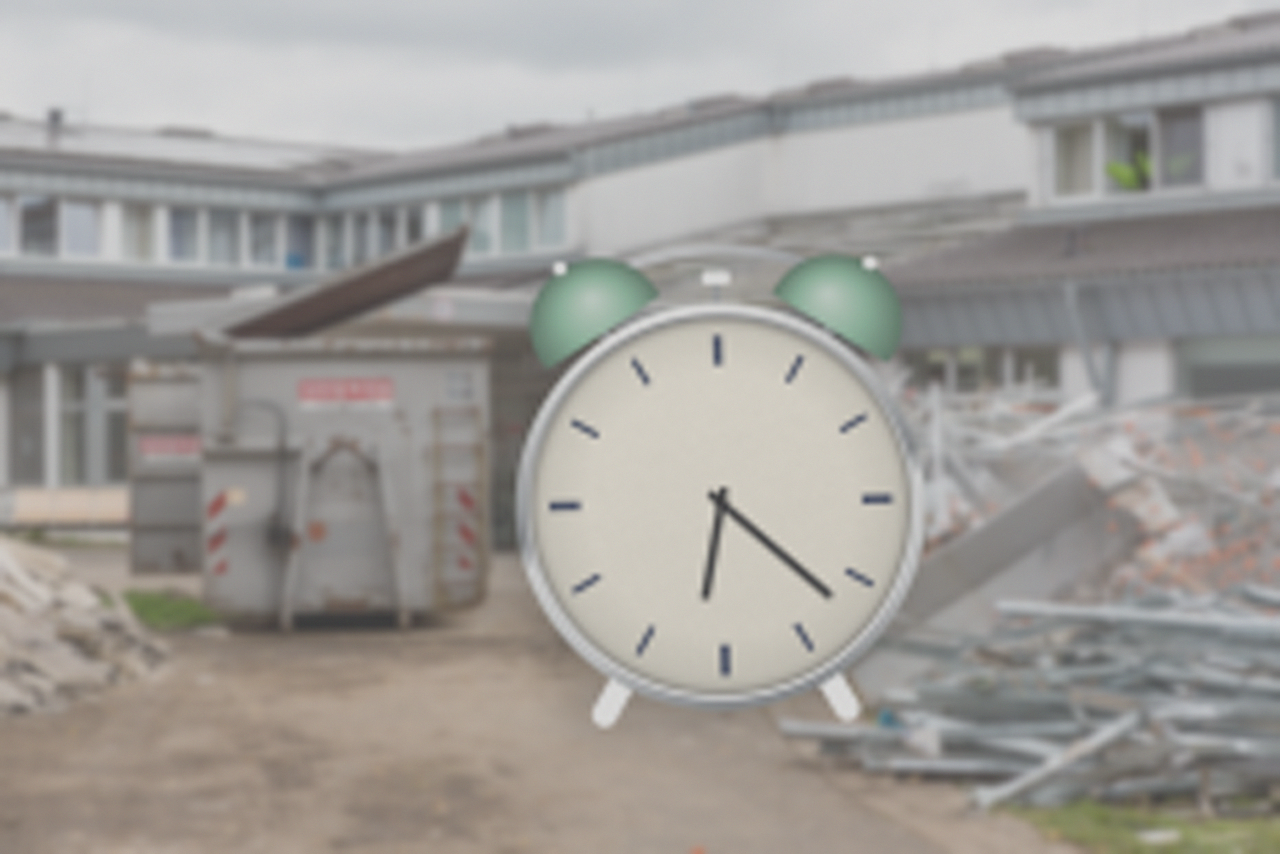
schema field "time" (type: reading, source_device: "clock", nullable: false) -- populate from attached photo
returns 6:22
